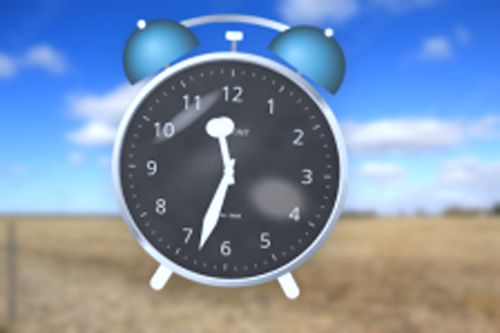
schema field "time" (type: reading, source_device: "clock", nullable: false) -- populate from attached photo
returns 11:33
